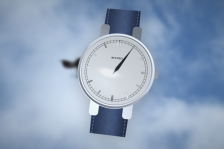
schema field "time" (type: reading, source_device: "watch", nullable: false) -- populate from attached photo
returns 1:05
